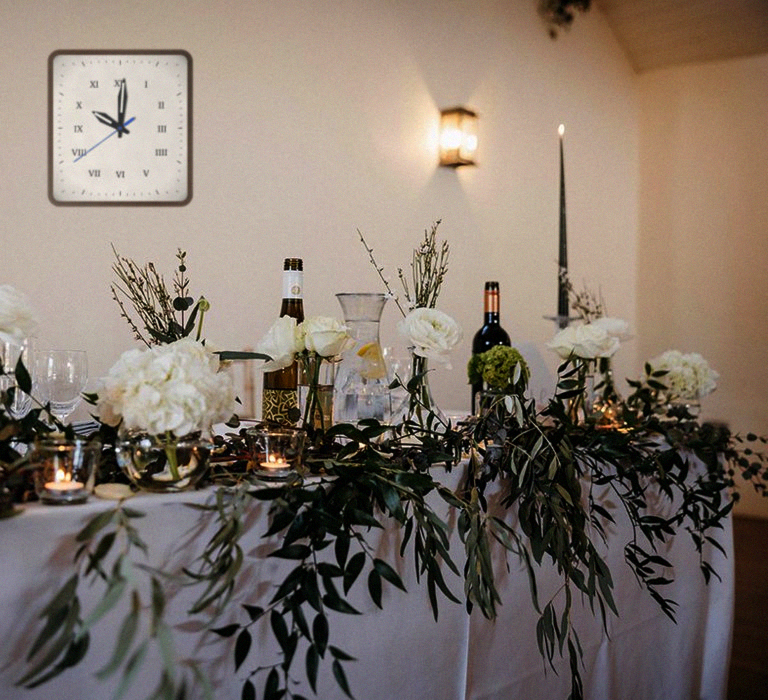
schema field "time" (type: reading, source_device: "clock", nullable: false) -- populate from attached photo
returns 10:00:39
